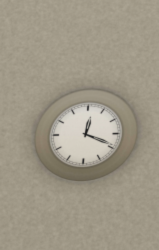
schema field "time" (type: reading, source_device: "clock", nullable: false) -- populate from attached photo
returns 12:19
